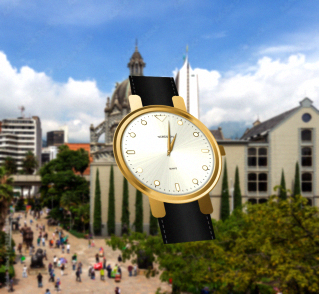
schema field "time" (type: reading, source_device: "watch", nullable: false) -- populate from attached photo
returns 1:02
